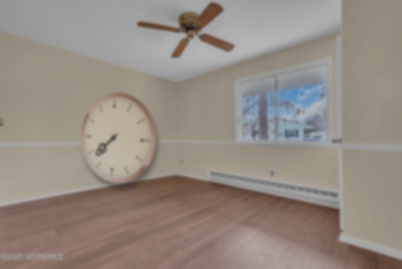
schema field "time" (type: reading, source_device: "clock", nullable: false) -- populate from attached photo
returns 7:38
